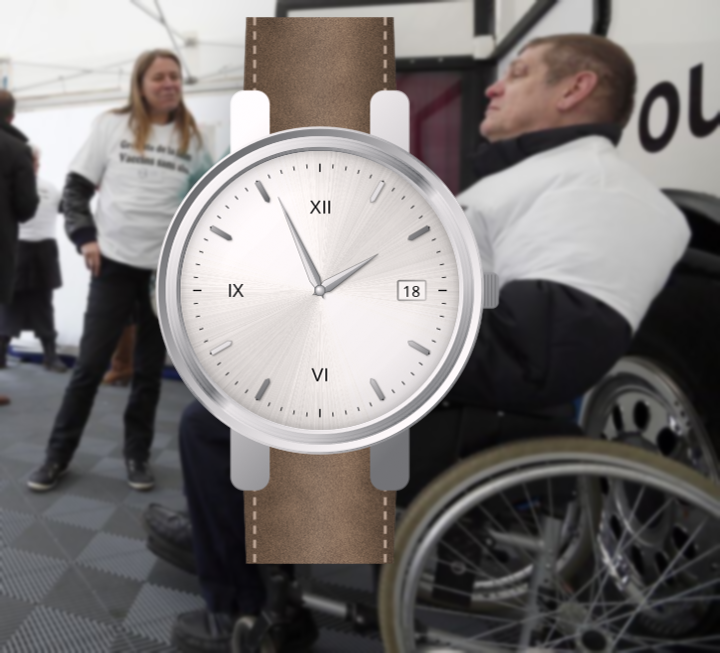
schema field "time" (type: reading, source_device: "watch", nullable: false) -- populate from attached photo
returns 1:56
